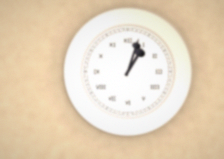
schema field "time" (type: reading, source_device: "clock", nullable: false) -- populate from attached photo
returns 1:03
